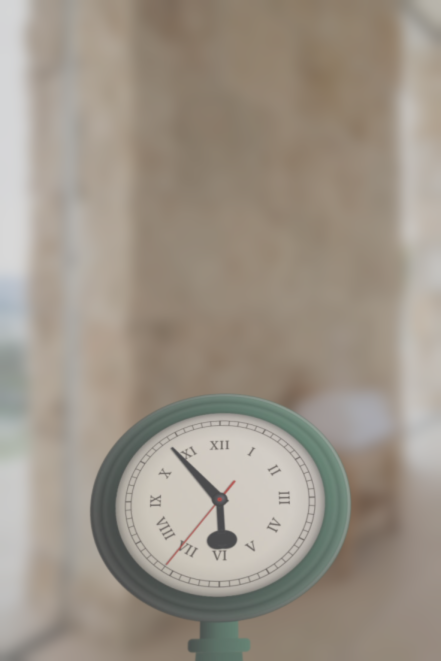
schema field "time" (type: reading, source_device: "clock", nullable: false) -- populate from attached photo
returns 5:53:36
